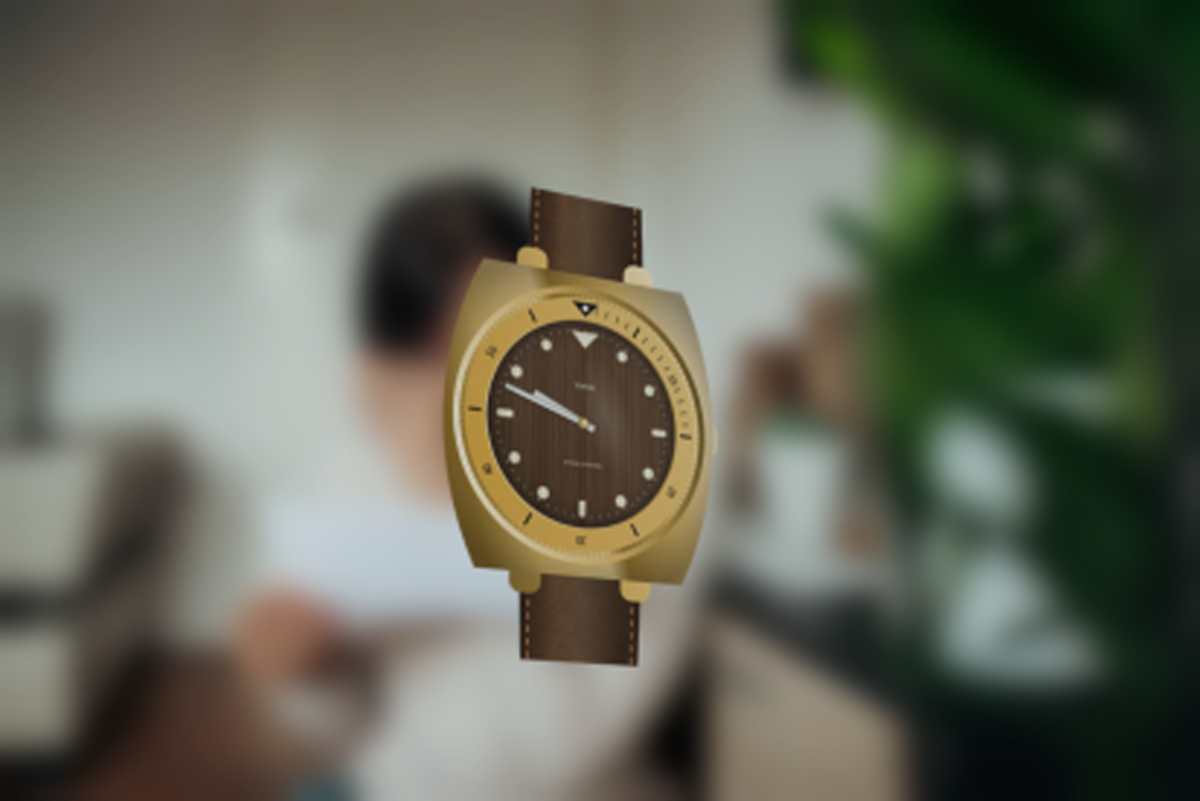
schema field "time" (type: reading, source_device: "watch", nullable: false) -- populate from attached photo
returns 9:48
